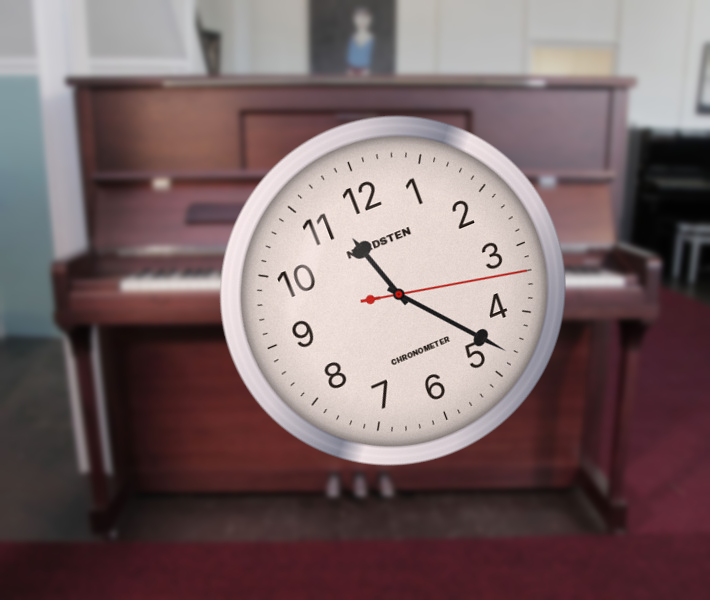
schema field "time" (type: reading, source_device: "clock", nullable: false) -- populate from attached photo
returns 11:23:17
